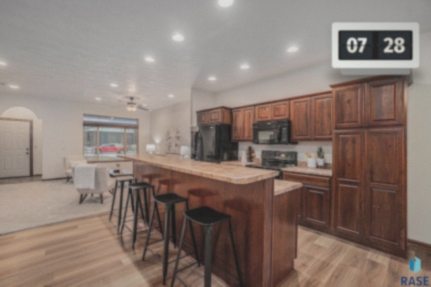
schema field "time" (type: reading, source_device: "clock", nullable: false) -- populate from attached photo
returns 7:28
